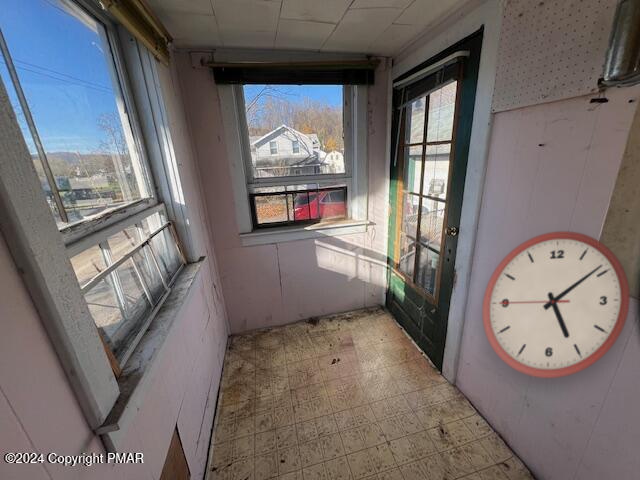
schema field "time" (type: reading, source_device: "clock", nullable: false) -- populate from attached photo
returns 5:08:45
